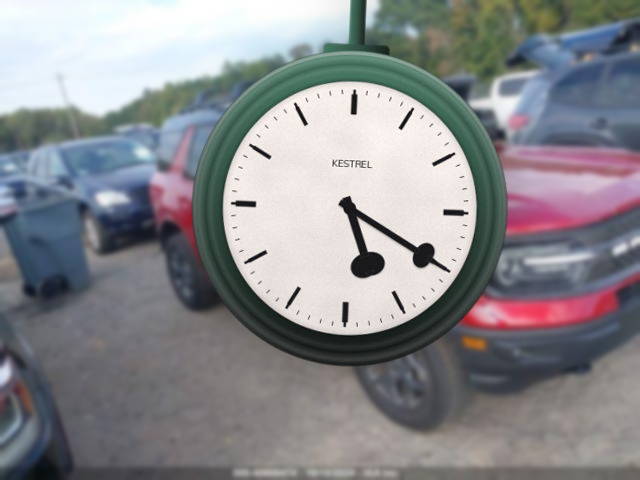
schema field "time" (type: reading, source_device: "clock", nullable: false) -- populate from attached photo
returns 5:20
